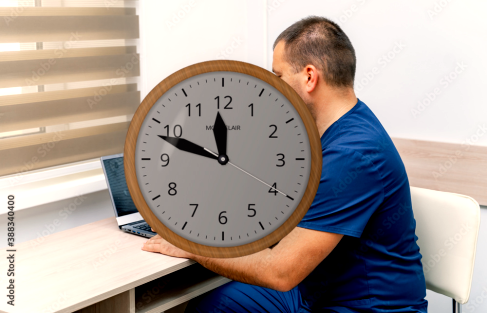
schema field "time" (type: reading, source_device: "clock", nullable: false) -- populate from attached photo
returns 11:48:20
